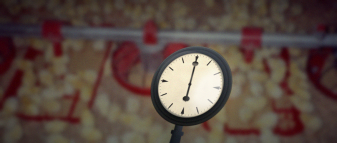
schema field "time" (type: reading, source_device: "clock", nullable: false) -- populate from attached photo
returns 6:00
